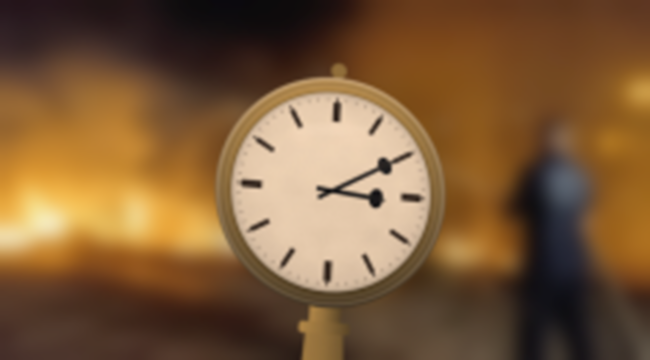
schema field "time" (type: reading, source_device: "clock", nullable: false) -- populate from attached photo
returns 3:10
